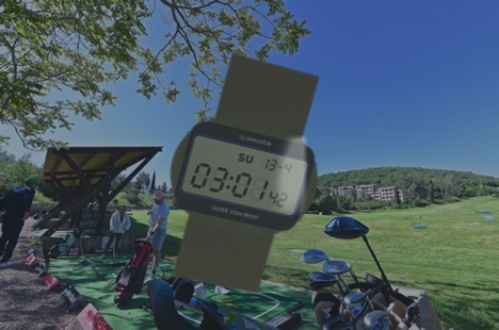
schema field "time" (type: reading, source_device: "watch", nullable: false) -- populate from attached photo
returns 3:01:42
